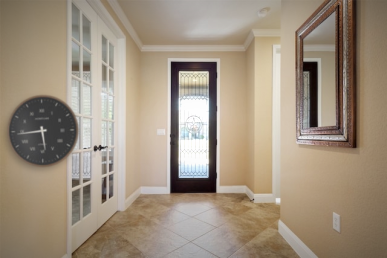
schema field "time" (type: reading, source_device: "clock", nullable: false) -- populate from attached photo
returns 5:44
